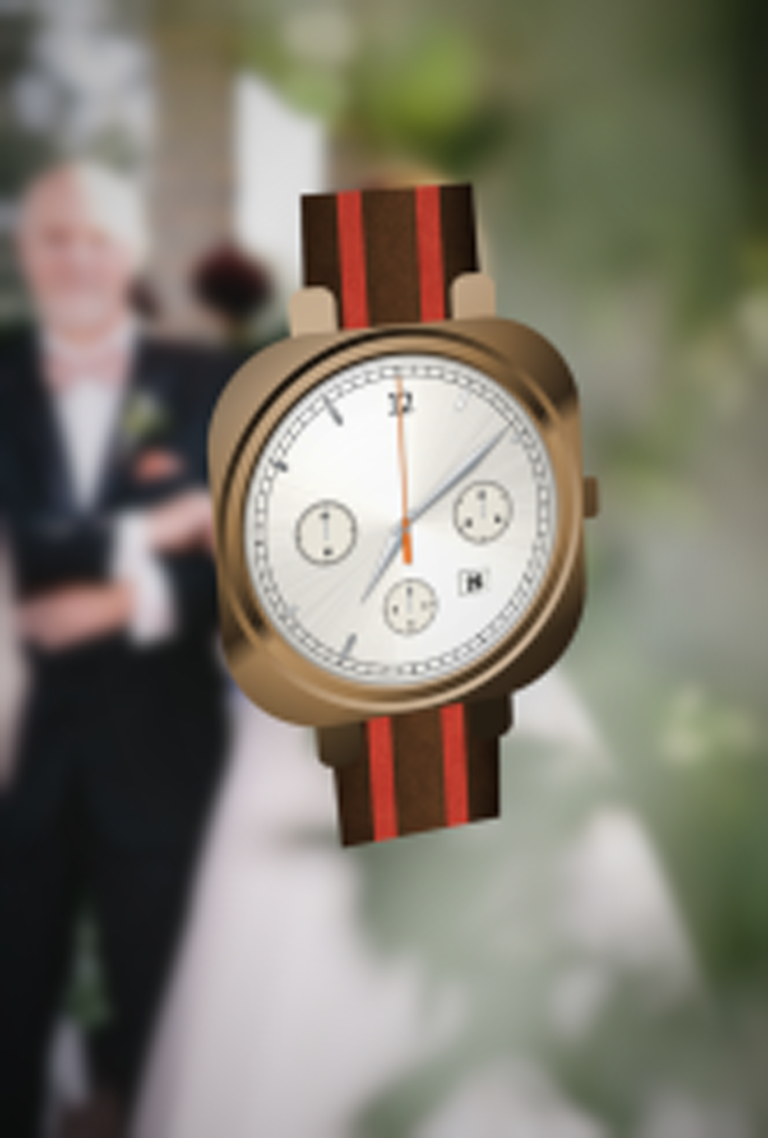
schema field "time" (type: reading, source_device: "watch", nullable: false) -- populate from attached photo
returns 7:09
